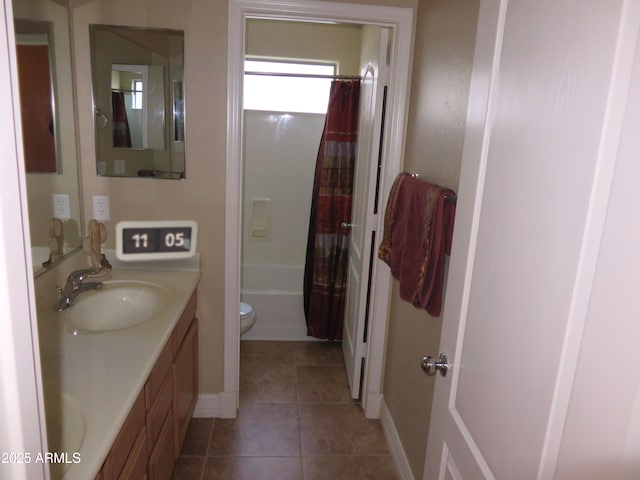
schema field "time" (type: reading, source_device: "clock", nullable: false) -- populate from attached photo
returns 11:05
